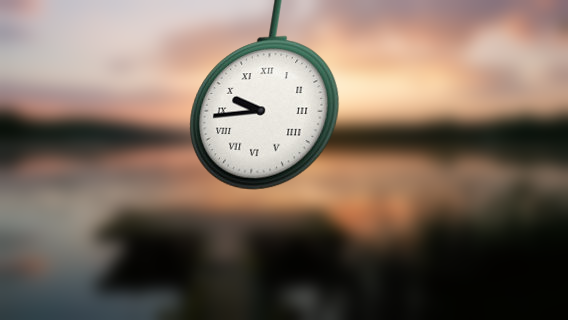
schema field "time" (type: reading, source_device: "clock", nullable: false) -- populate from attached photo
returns 9:44
